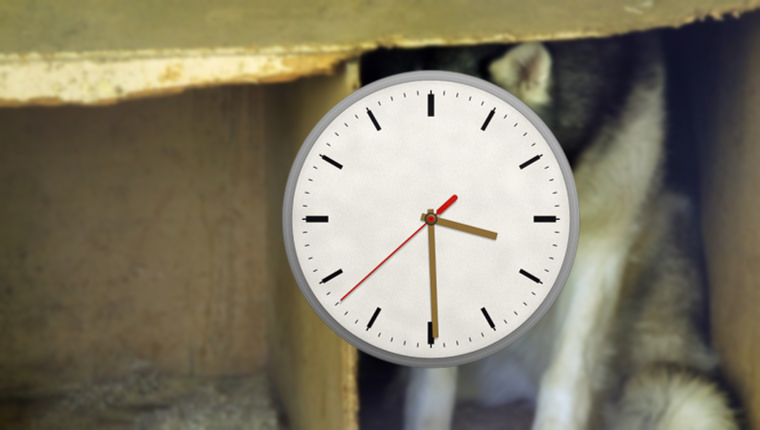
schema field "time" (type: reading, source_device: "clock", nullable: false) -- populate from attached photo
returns 3:29:38
